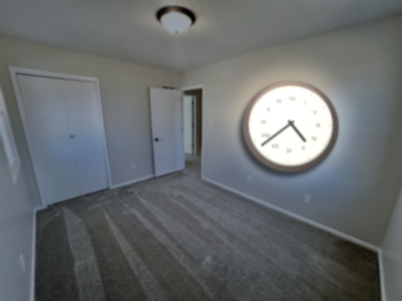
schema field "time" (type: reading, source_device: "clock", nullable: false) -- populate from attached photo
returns 4:38
